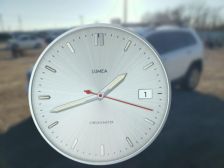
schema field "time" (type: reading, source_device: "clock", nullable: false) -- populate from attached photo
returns 1:42:18
